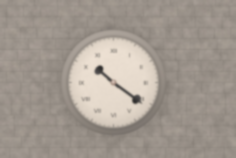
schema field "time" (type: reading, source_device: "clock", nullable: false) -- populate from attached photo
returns 10:21
